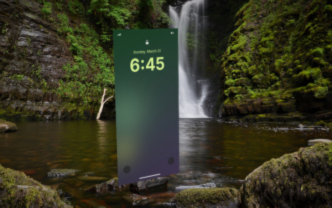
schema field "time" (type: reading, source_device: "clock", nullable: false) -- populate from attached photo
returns 6:45
